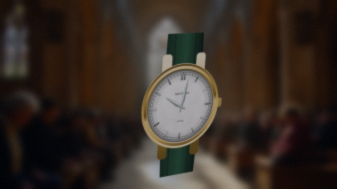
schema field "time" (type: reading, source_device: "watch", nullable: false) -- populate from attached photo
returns 10:02
